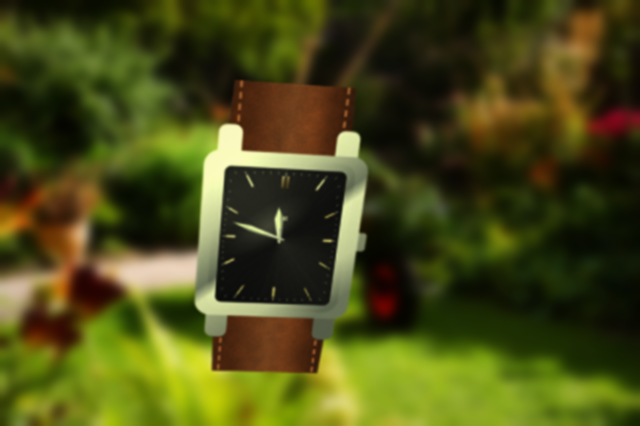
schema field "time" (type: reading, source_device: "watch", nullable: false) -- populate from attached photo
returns 11:48
